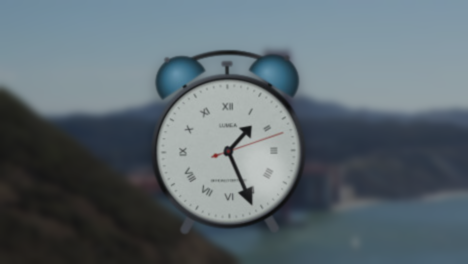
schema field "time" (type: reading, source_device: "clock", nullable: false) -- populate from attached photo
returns 1:26:12
